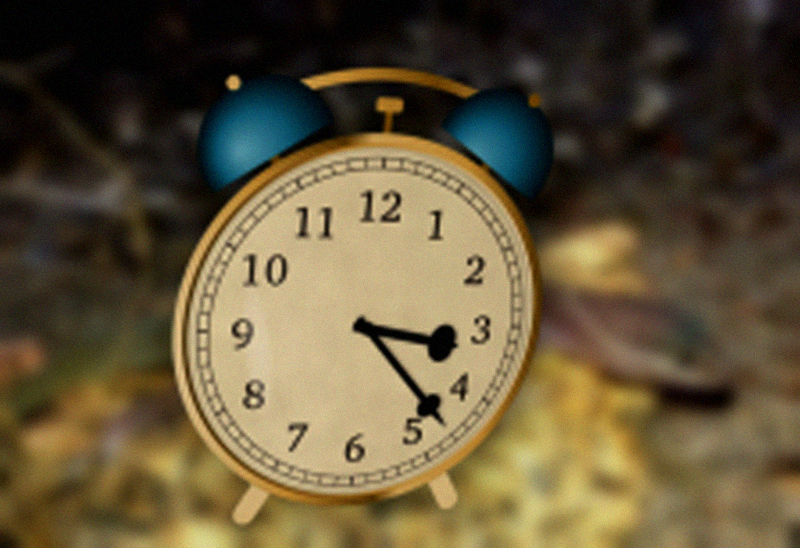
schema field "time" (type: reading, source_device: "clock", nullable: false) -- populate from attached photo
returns 3:23
